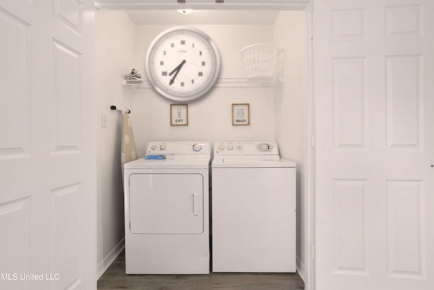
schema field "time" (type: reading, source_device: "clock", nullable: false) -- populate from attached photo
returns 7:35
